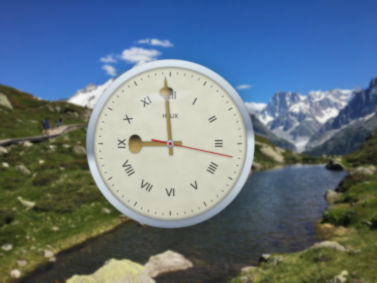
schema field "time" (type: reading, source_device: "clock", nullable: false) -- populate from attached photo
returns 8:59:17
